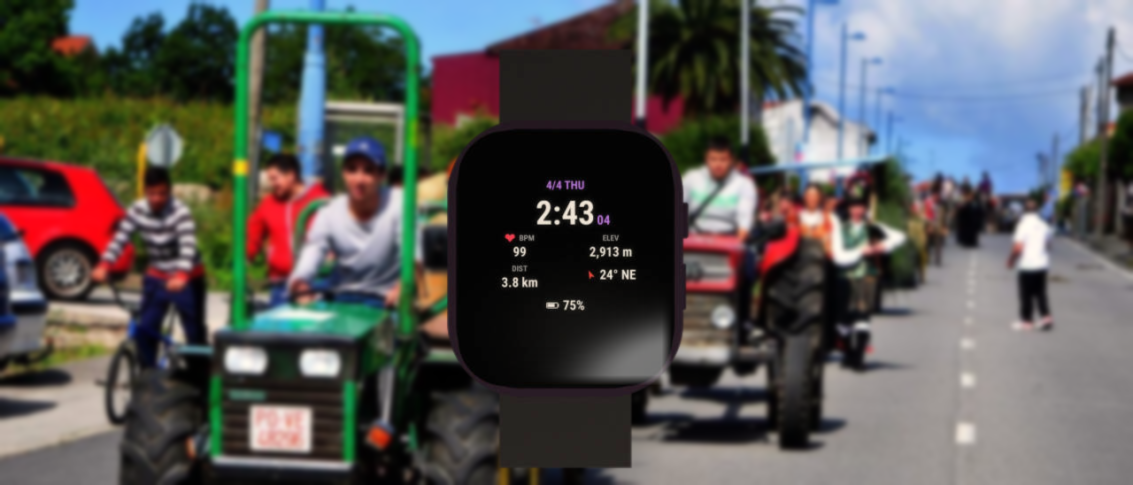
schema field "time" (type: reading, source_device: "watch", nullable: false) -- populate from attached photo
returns 2:43:04
